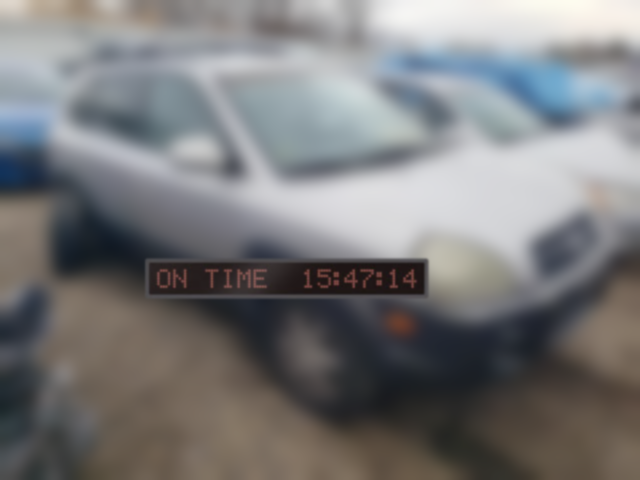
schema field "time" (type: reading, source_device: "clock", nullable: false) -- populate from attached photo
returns 15:47:14
